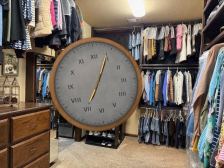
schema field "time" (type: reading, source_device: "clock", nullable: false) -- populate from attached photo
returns 7:04
